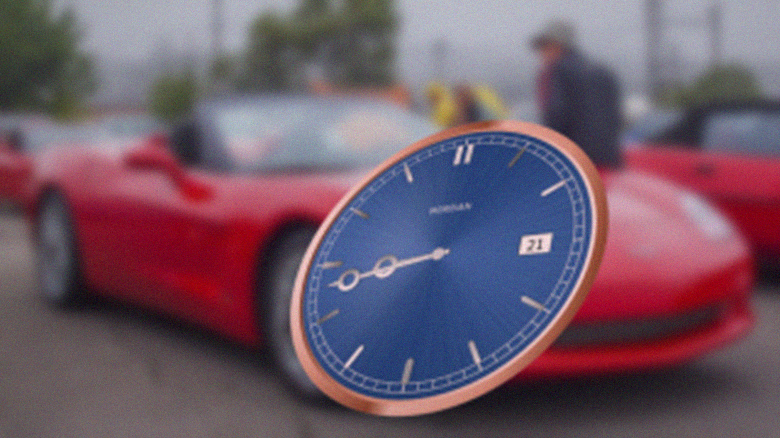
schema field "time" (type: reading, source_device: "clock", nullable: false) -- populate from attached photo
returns 8:43
